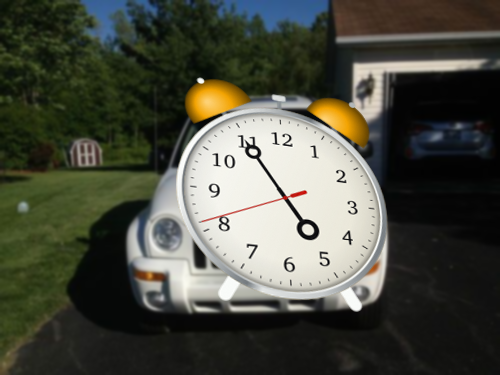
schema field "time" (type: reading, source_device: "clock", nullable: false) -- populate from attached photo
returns 4:54:41
